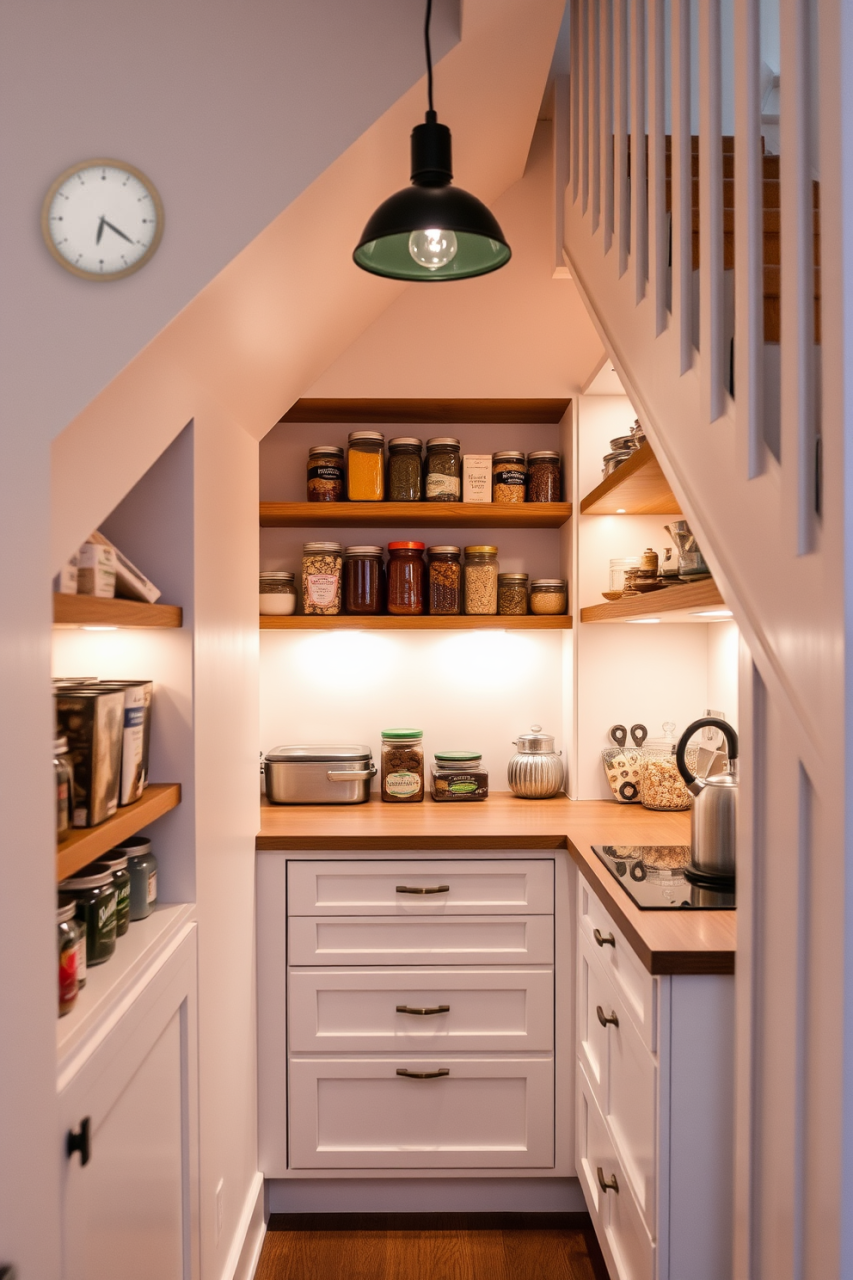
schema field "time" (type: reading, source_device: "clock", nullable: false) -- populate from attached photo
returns 6:21
